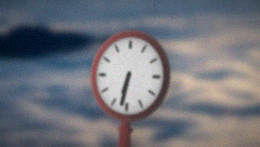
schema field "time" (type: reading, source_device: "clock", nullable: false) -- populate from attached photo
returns 6:32
